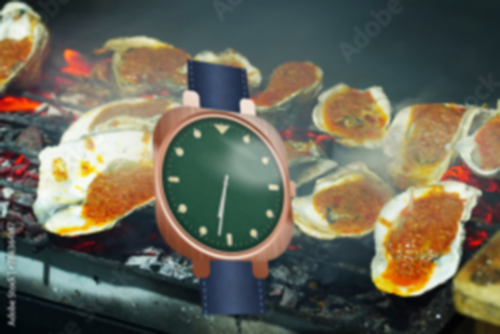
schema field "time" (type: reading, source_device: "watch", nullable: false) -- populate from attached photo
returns 6:32
